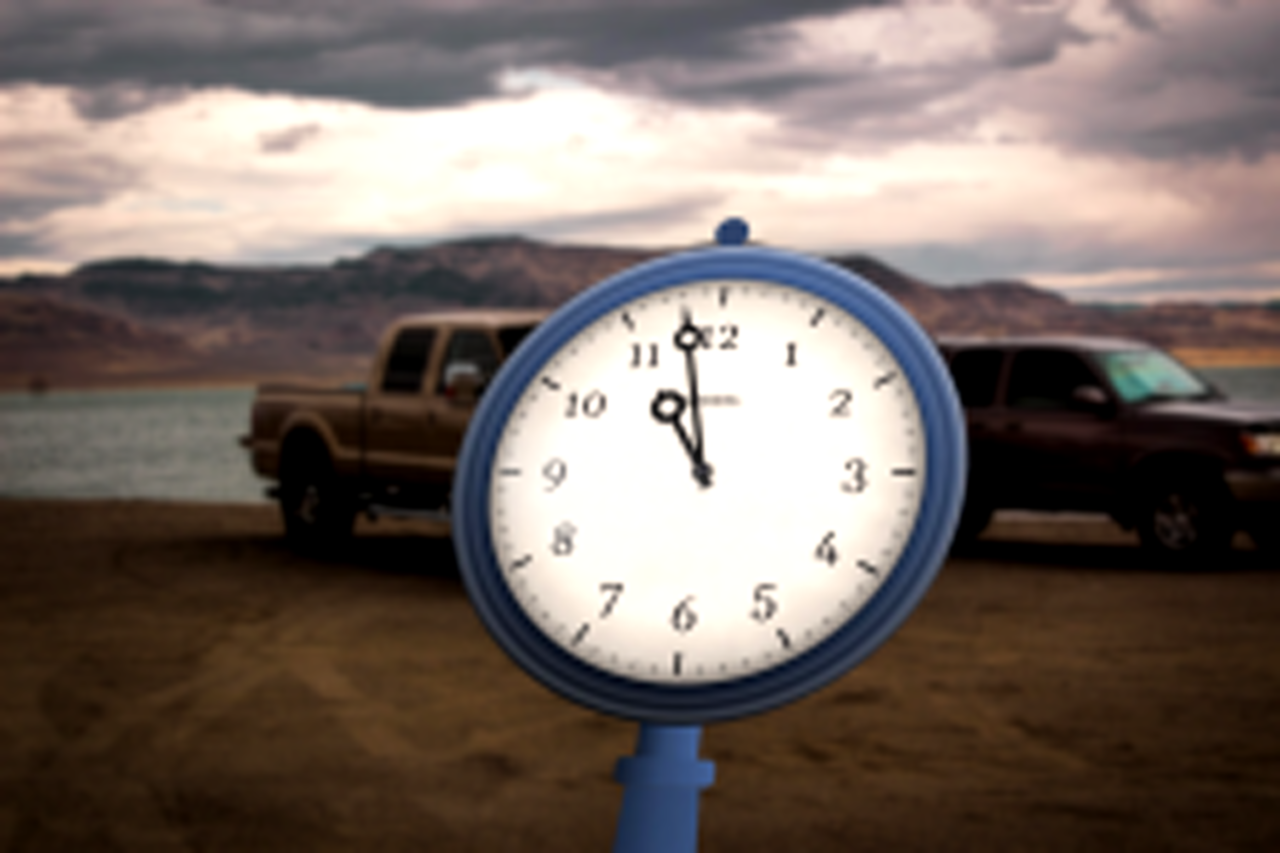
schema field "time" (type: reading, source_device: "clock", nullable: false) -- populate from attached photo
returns 10:58
